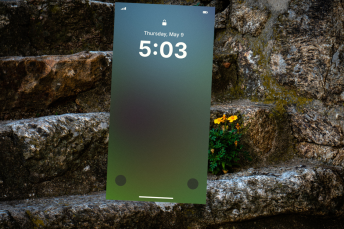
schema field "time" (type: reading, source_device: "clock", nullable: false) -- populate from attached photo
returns 5:03
